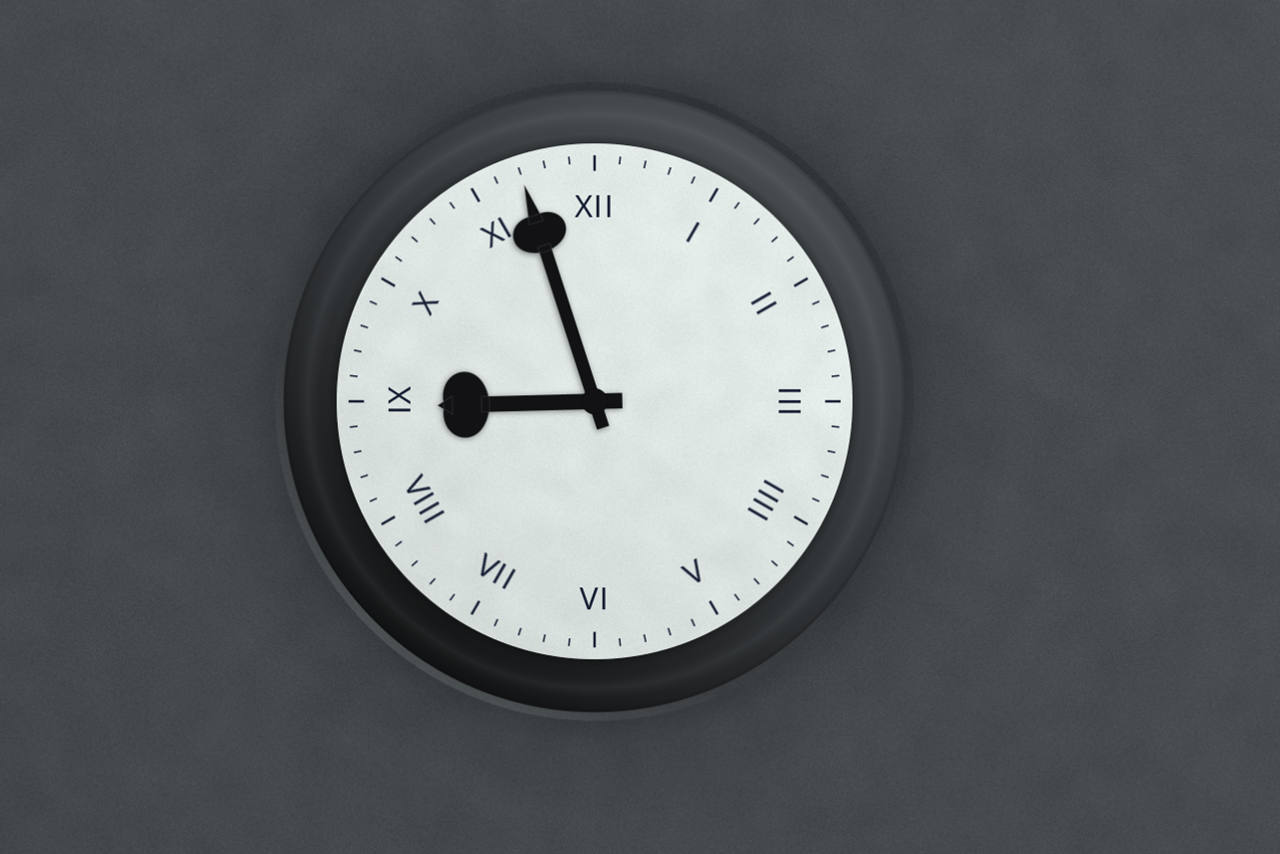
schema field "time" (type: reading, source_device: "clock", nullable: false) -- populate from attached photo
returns 8:57
